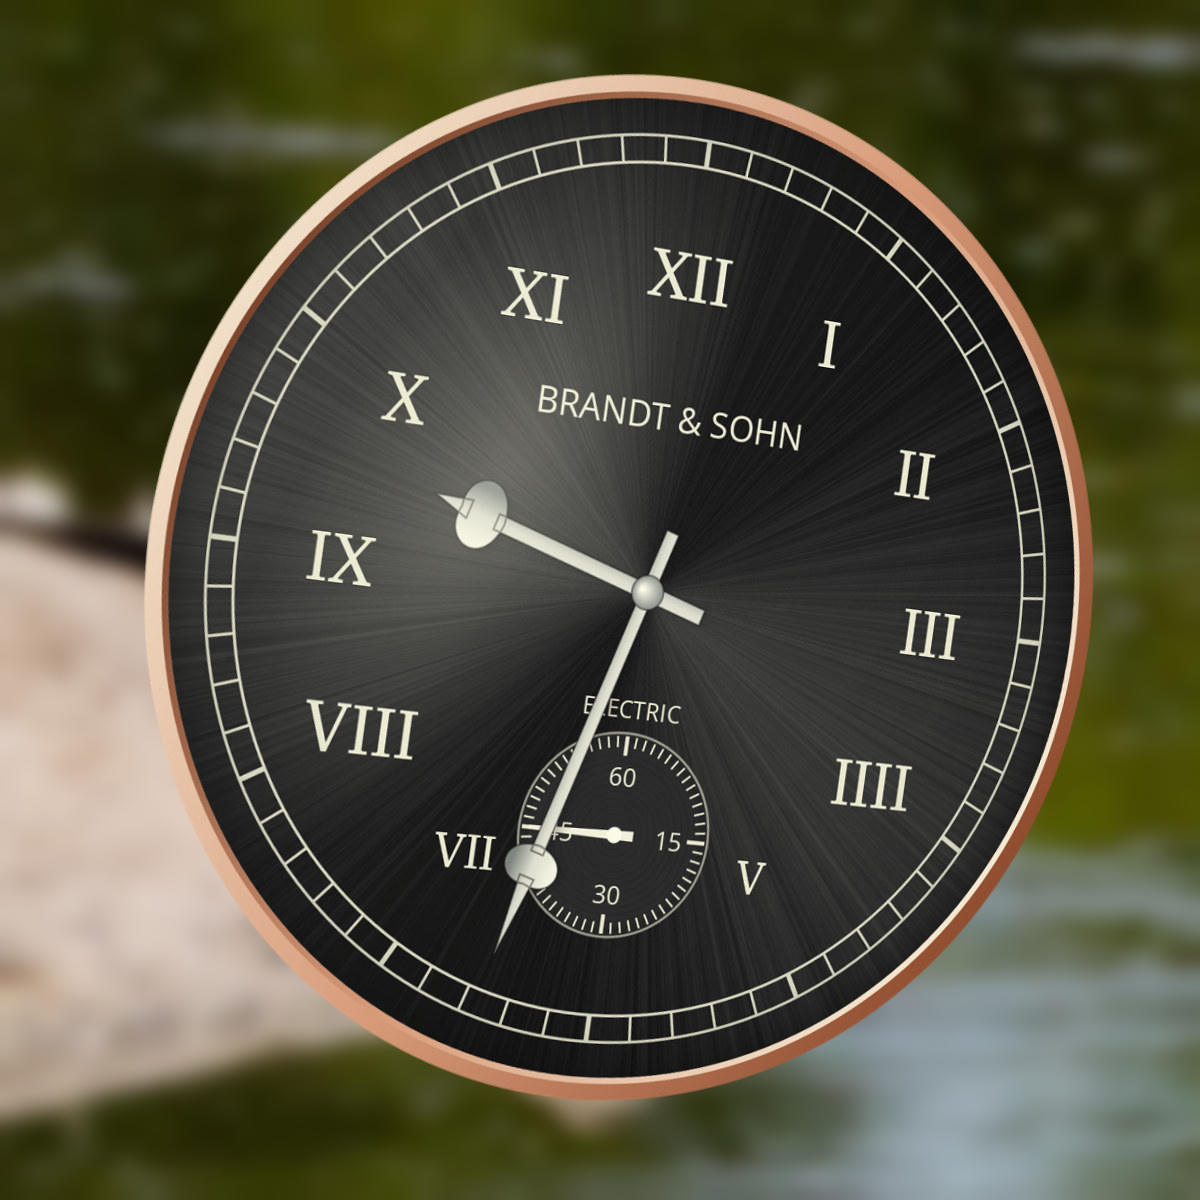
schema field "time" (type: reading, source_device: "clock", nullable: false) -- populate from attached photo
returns 9:32:45
